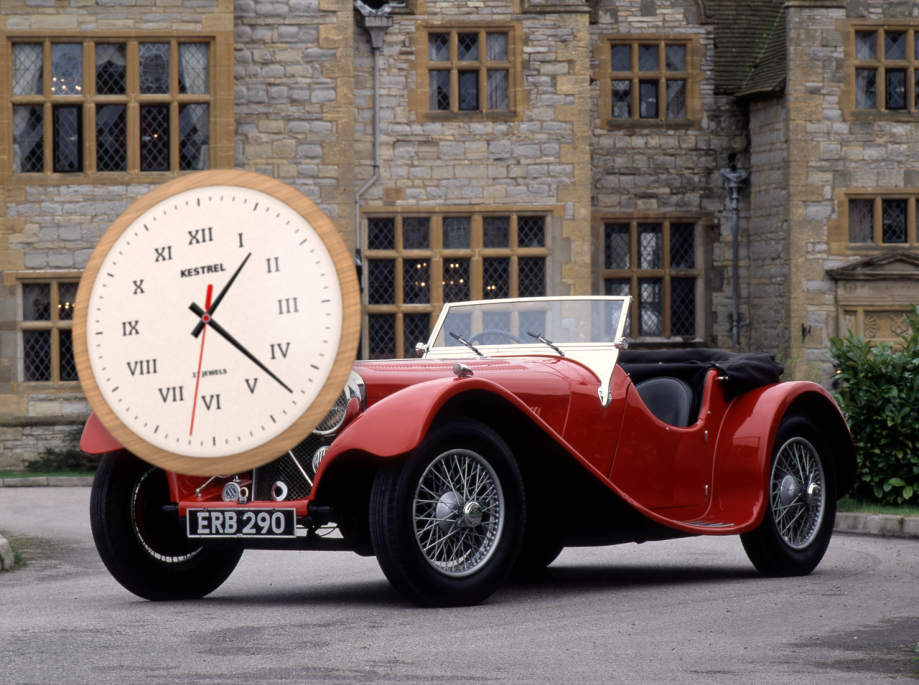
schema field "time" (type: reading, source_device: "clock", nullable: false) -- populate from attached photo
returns 1:22:32
